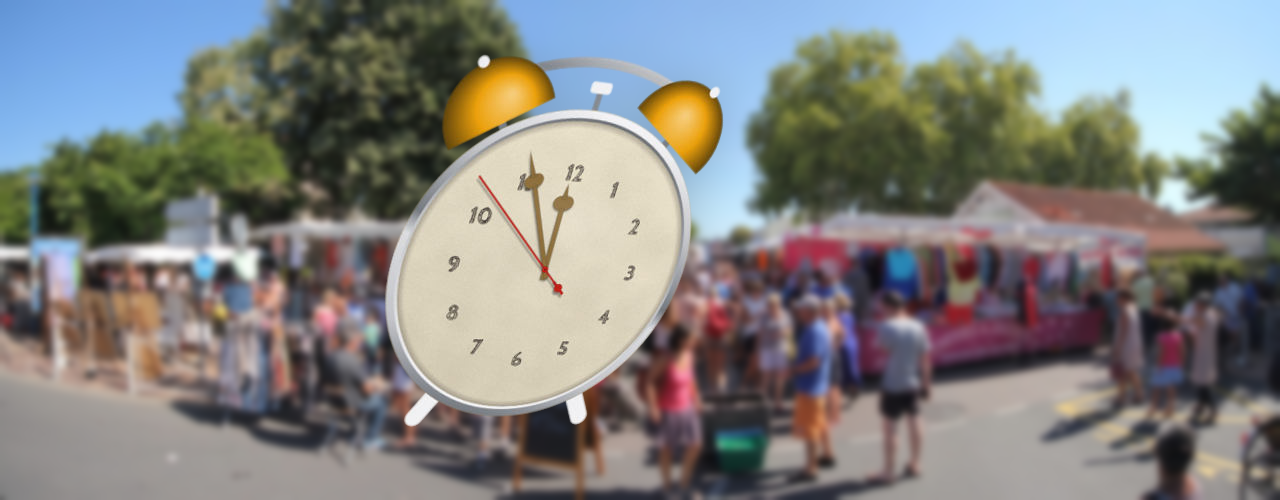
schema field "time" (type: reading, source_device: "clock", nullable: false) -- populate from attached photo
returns 11:55:52
